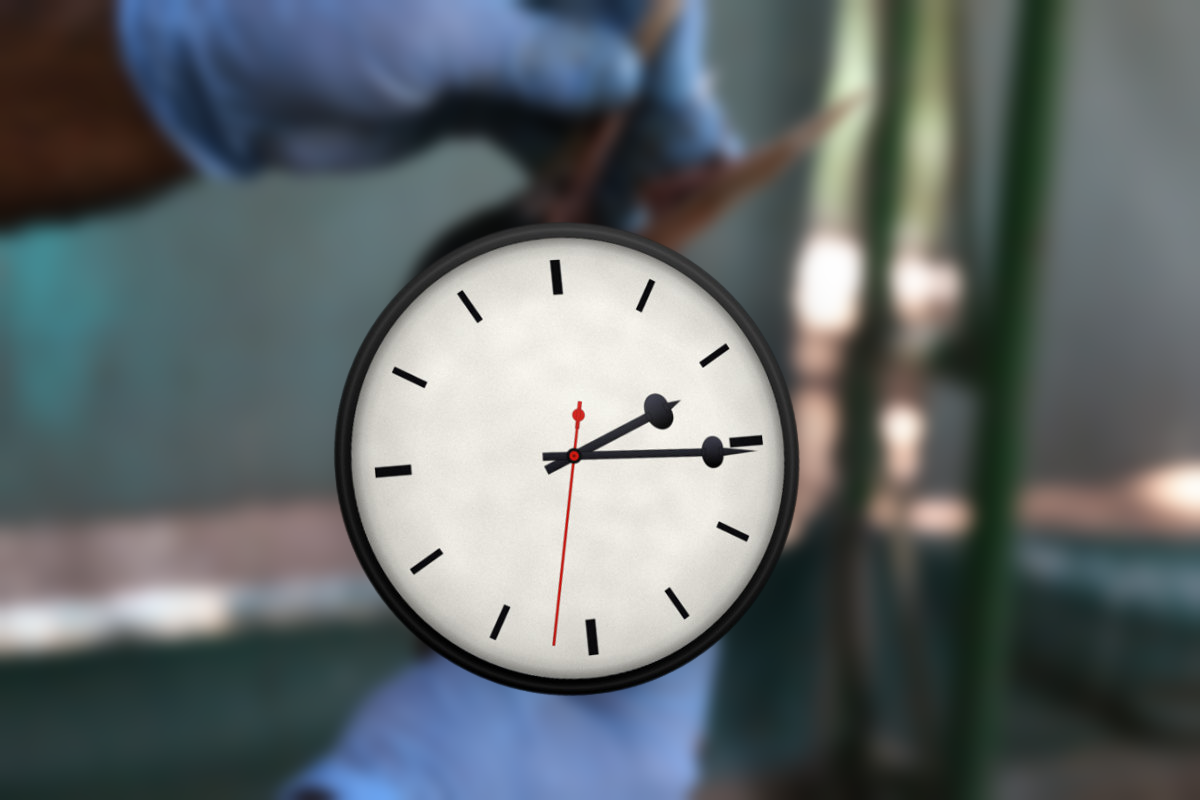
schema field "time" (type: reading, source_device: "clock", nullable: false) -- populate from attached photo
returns 2:15:32
